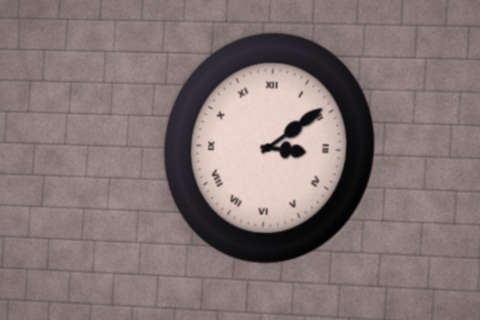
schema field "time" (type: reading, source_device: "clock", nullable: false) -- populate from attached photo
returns 3:09
